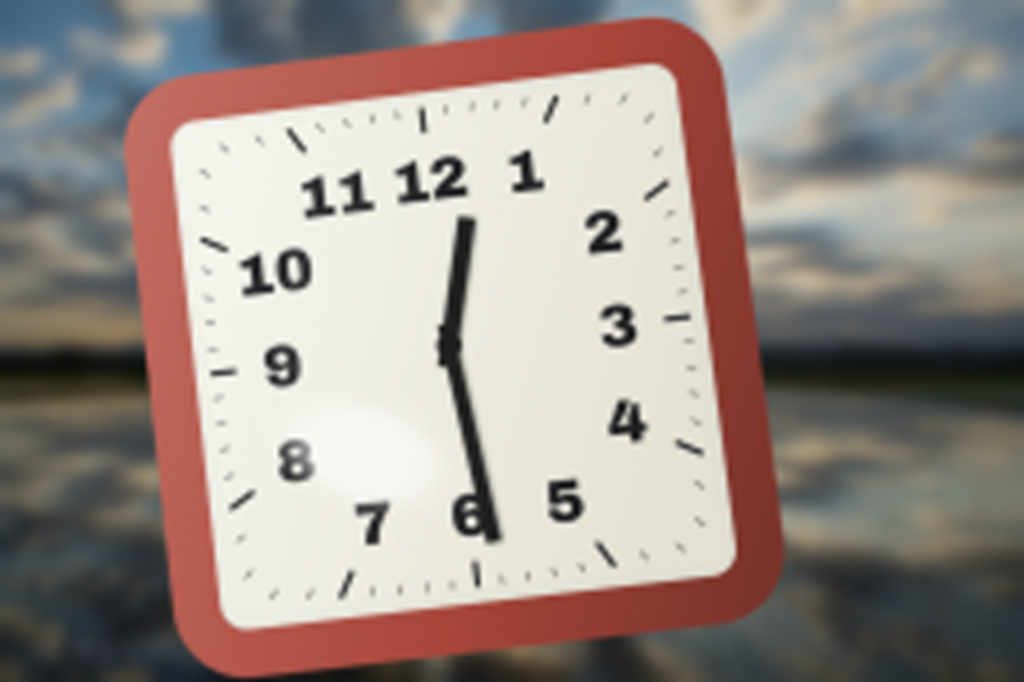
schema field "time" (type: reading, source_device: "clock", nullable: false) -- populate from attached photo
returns 12:29
